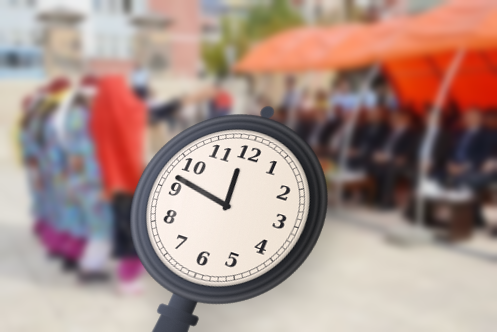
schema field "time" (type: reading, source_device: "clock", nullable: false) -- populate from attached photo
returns 11:47
